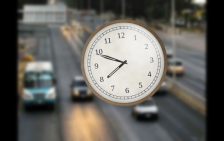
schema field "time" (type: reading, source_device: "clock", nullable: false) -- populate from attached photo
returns 7:49
